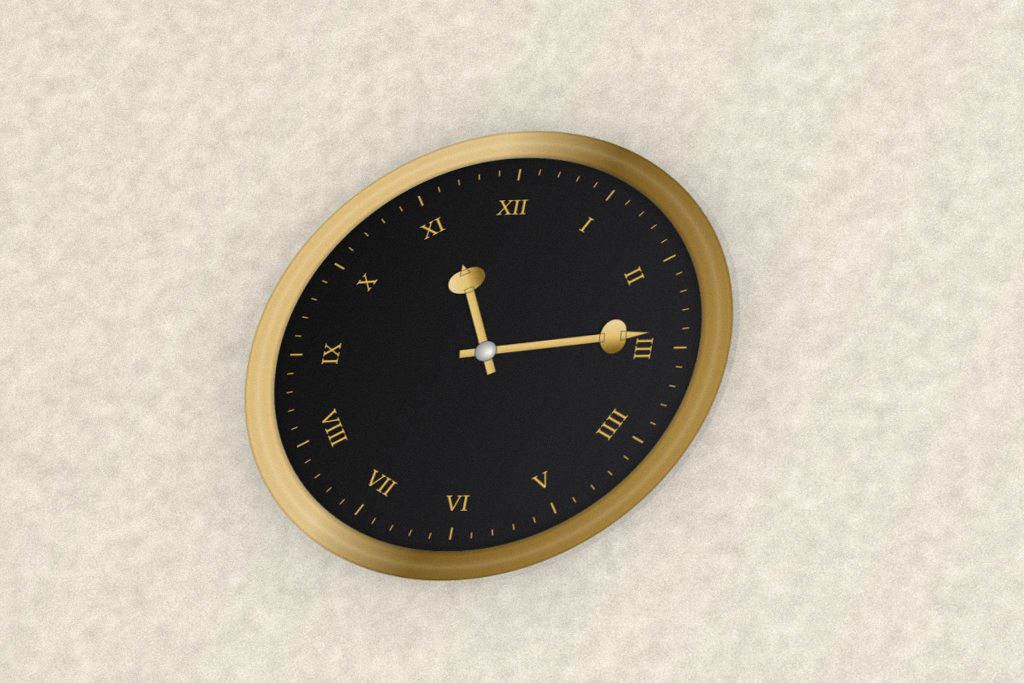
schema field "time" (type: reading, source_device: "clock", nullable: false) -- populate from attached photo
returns 11:14
